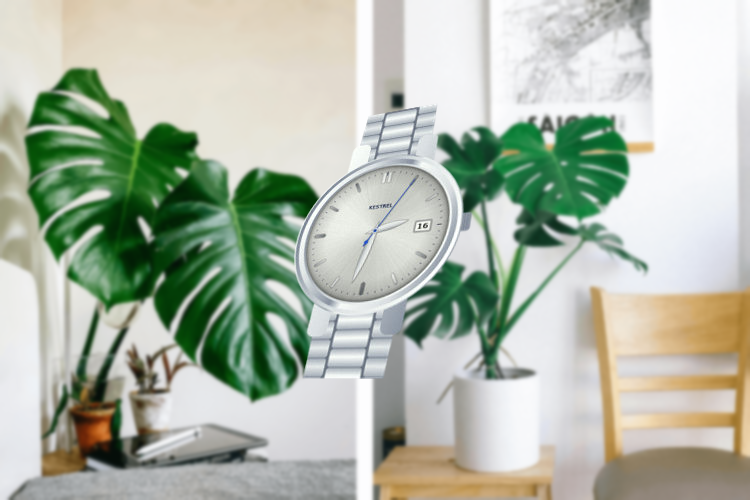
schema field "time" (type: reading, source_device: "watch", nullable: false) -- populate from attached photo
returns 2:32:05
